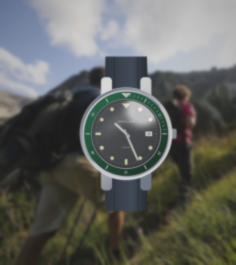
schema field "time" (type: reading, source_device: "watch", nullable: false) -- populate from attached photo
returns 10:26
